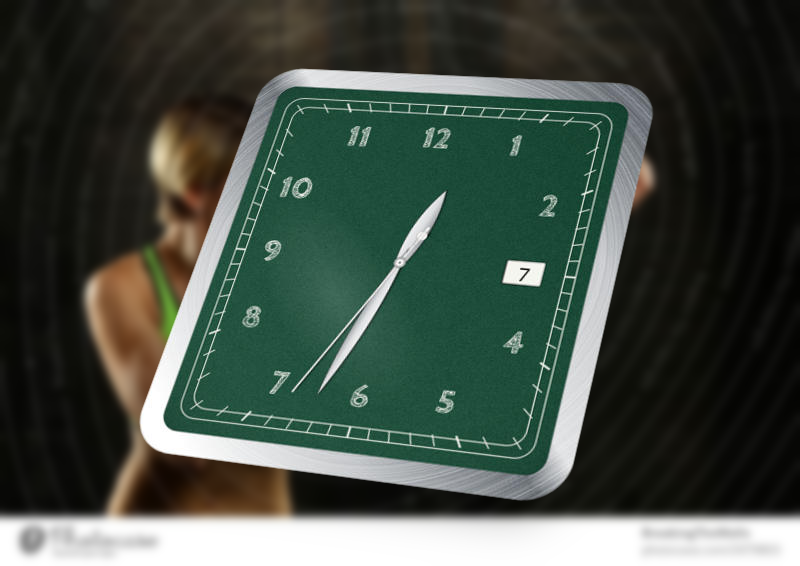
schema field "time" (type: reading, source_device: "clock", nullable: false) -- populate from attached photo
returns 12:32:34
